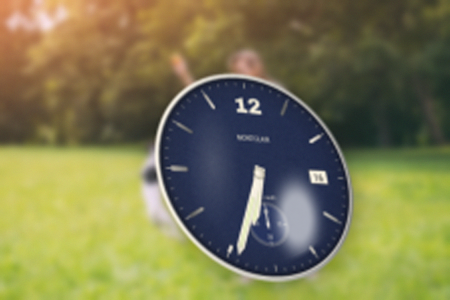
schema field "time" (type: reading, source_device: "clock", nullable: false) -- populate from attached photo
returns 6:34
